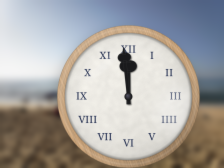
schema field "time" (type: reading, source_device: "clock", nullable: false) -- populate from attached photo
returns 11:59
